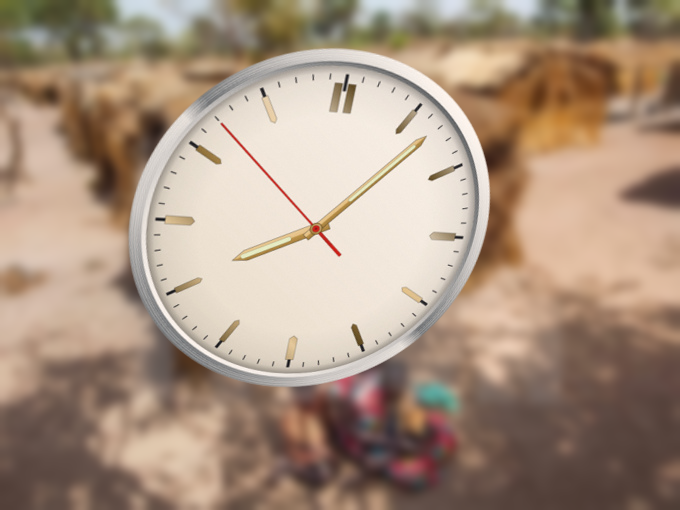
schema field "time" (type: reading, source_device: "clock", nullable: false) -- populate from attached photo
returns 8:06:52
